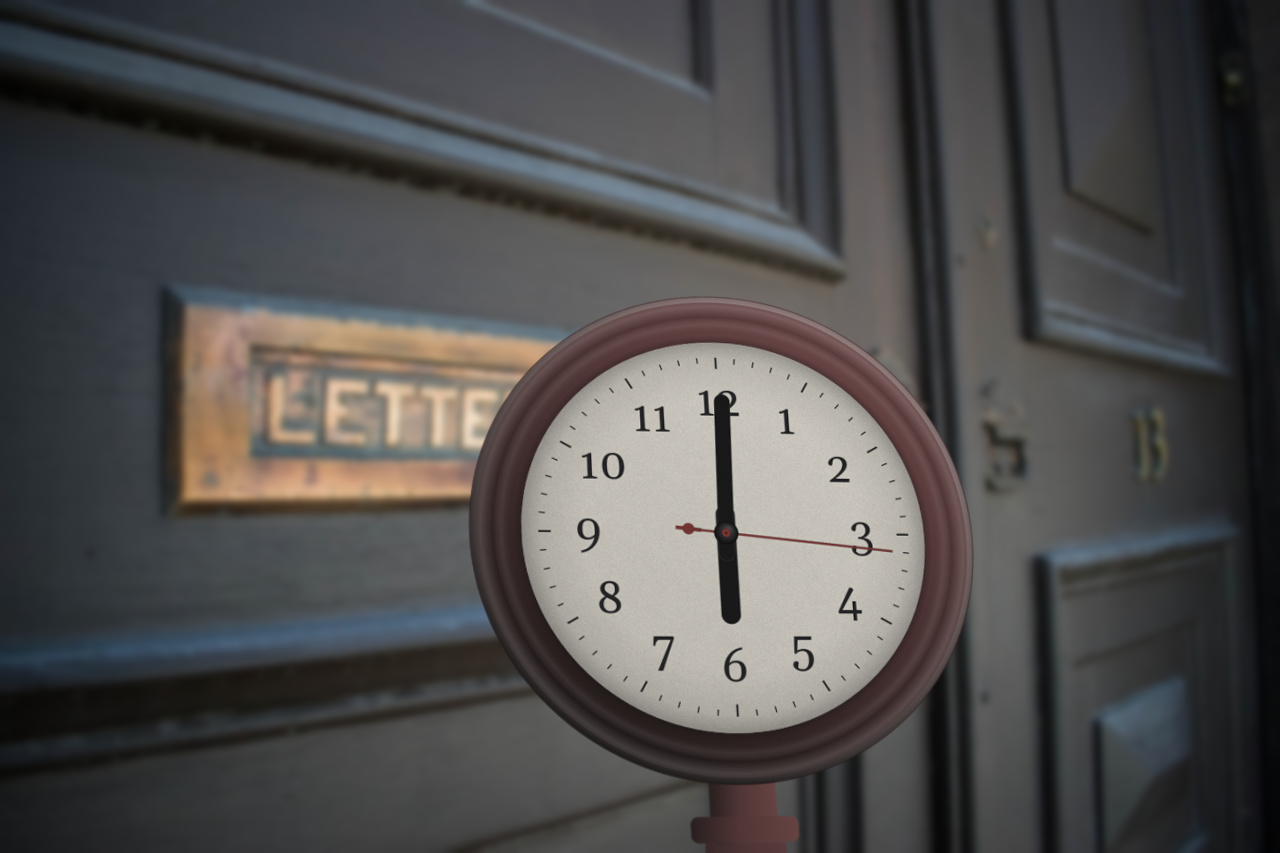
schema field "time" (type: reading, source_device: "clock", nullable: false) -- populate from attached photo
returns 6:00:16
